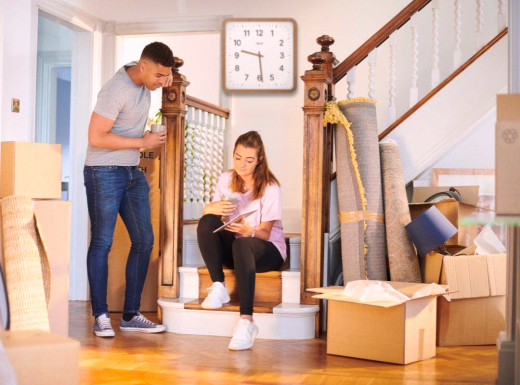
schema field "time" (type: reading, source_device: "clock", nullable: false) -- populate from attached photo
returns 9:29
